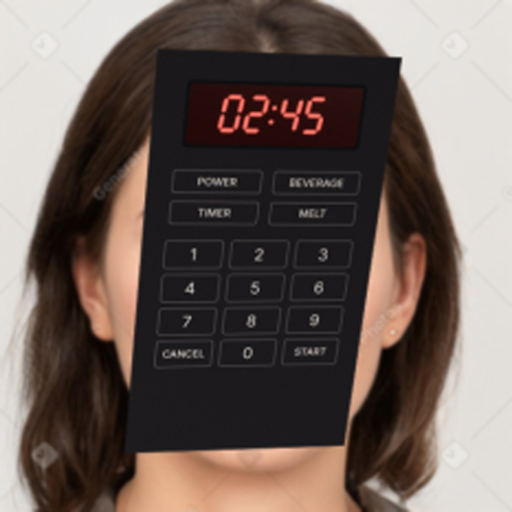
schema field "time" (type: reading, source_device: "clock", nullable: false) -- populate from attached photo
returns 2:45
